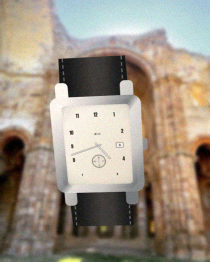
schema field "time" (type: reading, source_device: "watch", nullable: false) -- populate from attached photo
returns 4:42
